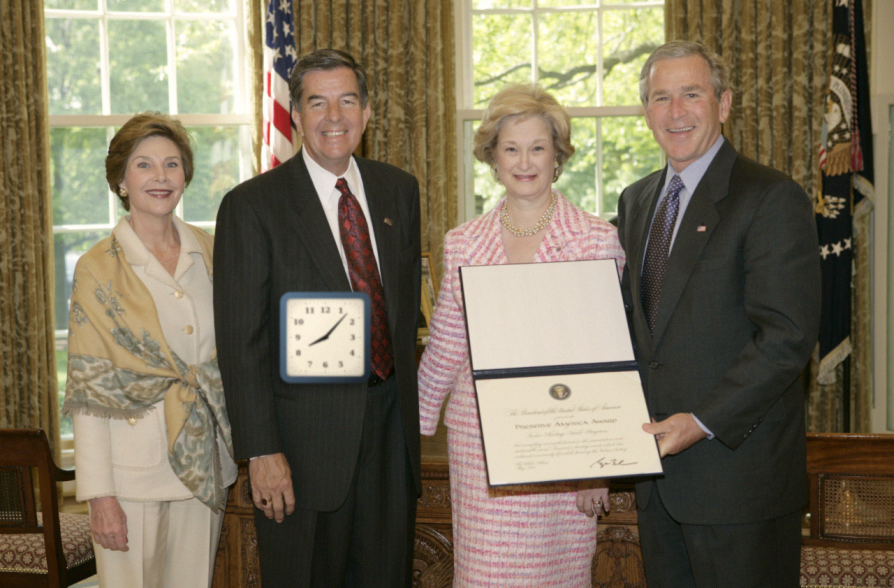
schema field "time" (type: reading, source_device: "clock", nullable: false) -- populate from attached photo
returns 8:07
